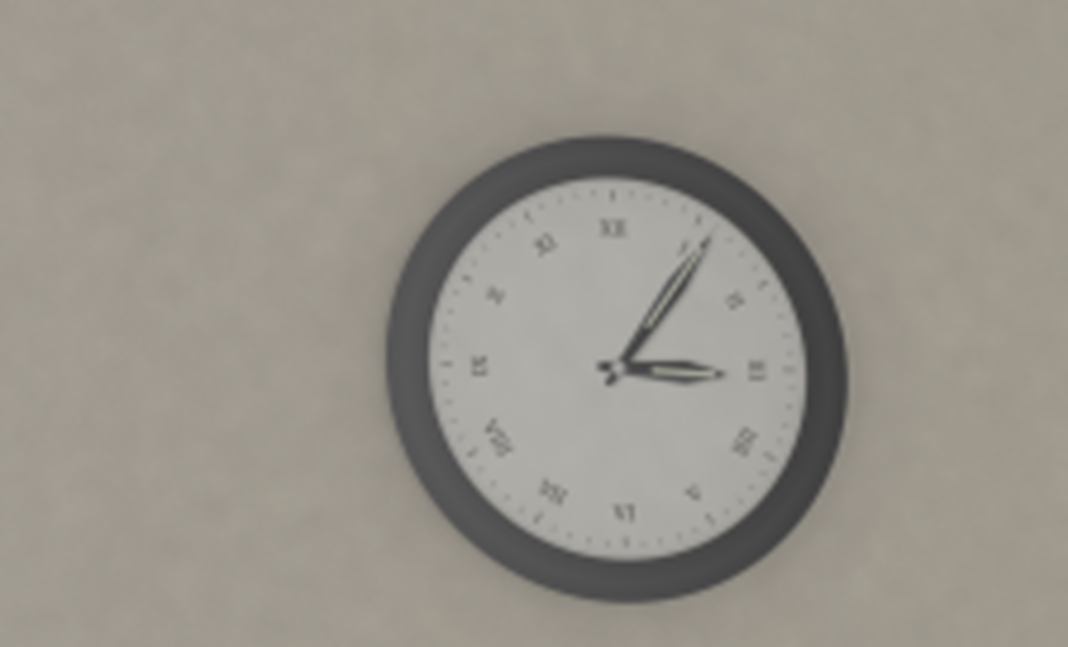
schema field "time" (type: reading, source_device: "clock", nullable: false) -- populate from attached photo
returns 3:06
